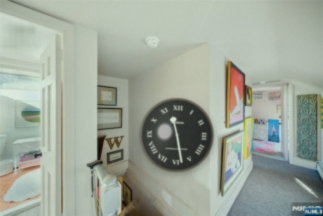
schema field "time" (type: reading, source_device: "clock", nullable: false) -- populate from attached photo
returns 11:28
